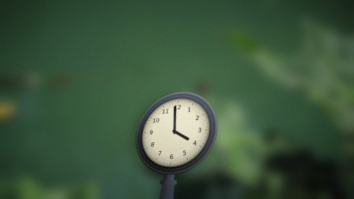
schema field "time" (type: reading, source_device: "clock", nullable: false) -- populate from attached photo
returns 3:59
